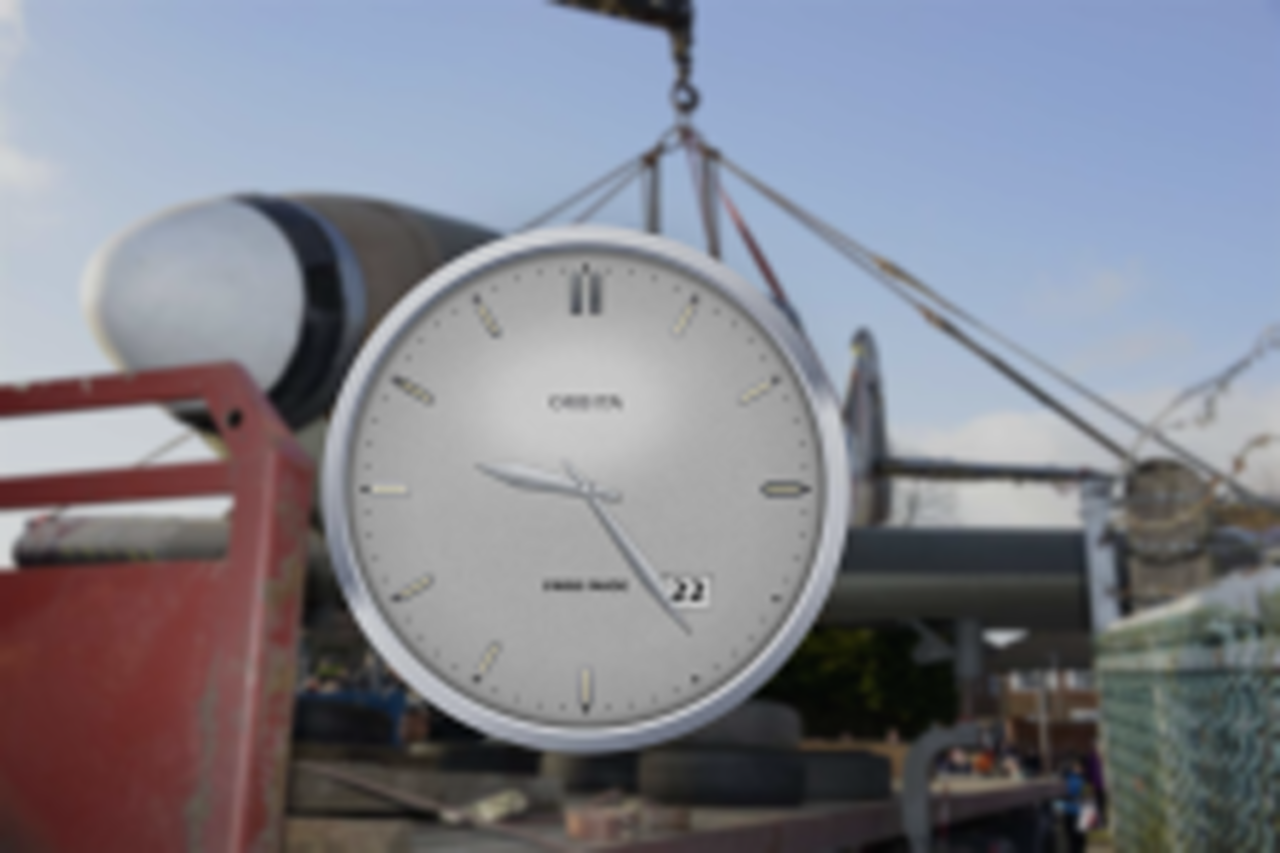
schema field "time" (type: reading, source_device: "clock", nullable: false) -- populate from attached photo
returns 9:24
